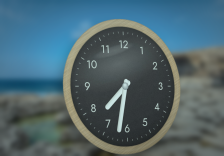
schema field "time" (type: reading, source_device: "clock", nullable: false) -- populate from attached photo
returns 7:32
